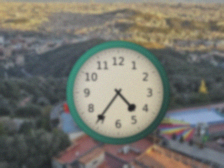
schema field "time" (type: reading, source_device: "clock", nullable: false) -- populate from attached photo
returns 4:36
